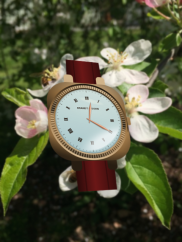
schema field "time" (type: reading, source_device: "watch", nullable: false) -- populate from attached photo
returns 12:20
